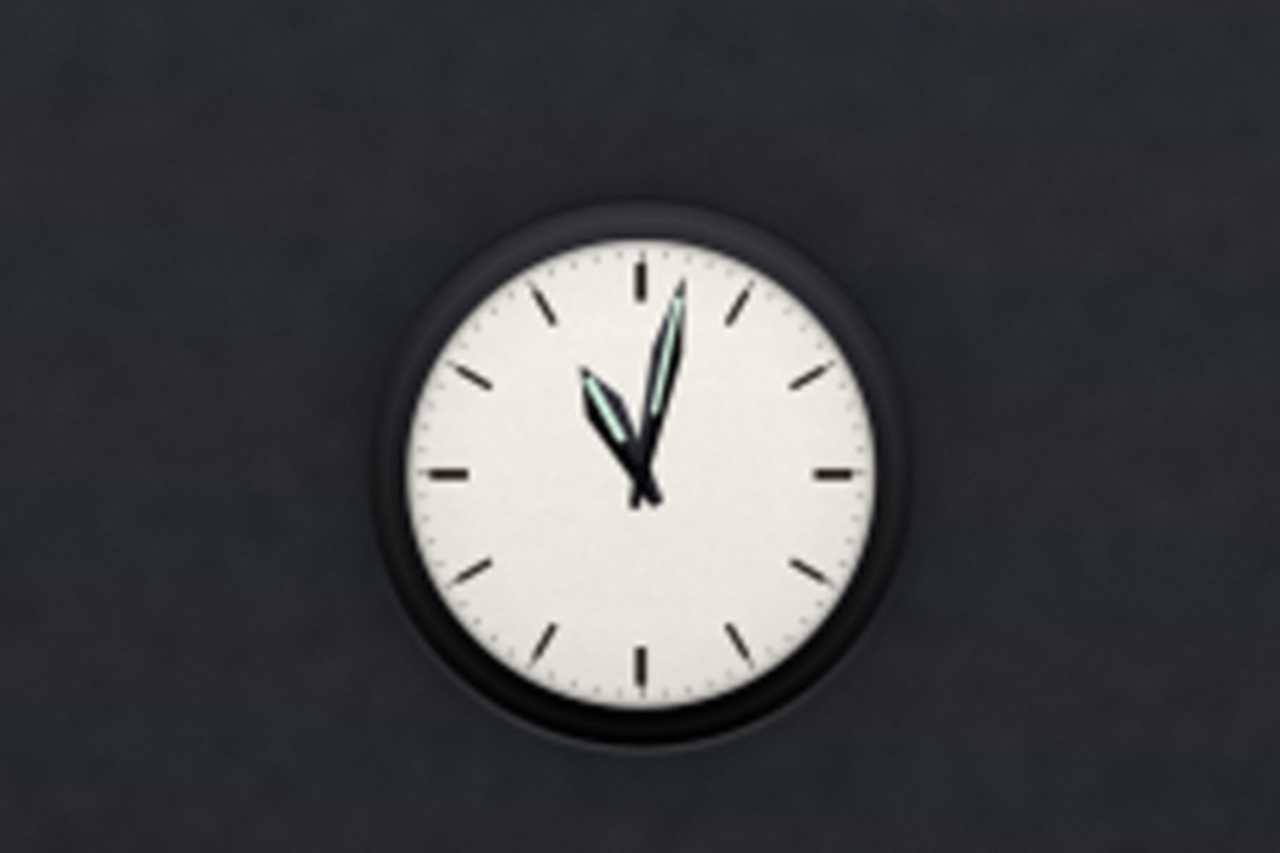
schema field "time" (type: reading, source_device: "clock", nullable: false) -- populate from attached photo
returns 11:02
